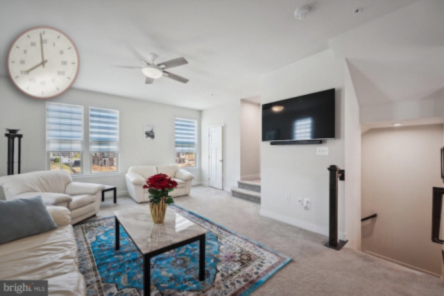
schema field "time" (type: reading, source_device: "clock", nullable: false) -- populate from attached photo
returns 7:59
